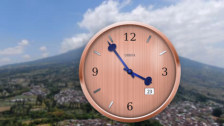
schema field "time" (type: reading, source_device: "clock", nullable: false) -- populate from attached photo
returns 3:54
